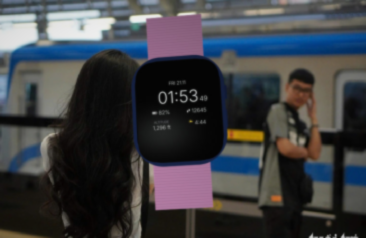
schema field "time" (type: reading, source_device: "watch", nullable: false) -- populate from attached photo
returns 1:53
